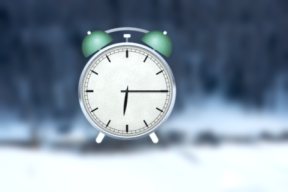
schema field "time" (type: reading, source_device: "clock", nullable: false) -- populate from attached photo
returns 6:15
